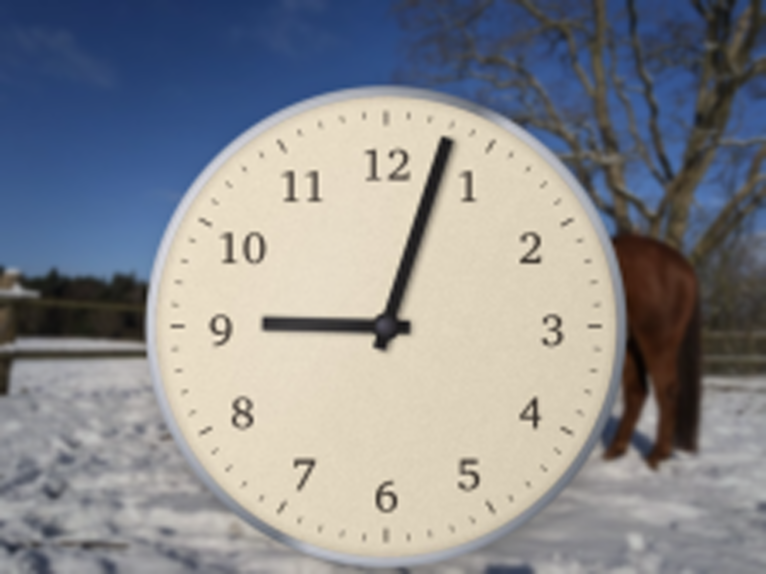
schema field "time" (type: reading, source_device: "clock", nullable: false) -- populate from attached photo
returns 9:03
